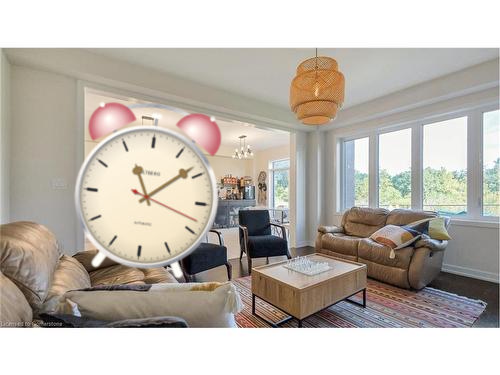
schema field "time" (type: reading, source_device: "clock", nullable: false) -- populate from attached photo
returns 11:08:18
